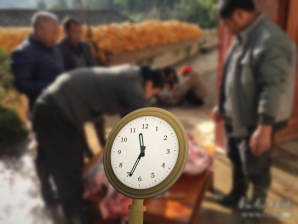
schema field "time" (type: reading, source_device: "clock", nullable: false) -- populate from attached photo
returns 11:34
